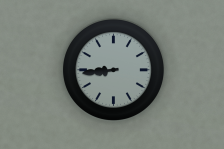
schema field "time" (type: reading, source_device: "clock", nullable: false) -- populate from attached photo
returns 8:44
